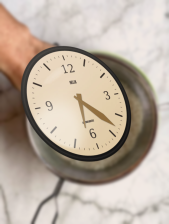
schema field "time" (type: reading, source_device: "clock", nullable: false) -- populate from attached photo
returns 6:23
